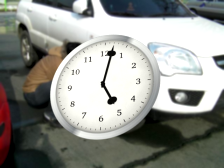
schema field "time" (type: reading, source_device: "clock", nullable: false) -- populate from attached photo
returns 5:02
